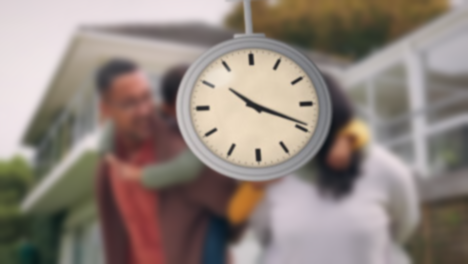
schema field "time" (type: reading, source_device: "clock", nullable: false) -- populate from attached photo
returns 10:19
